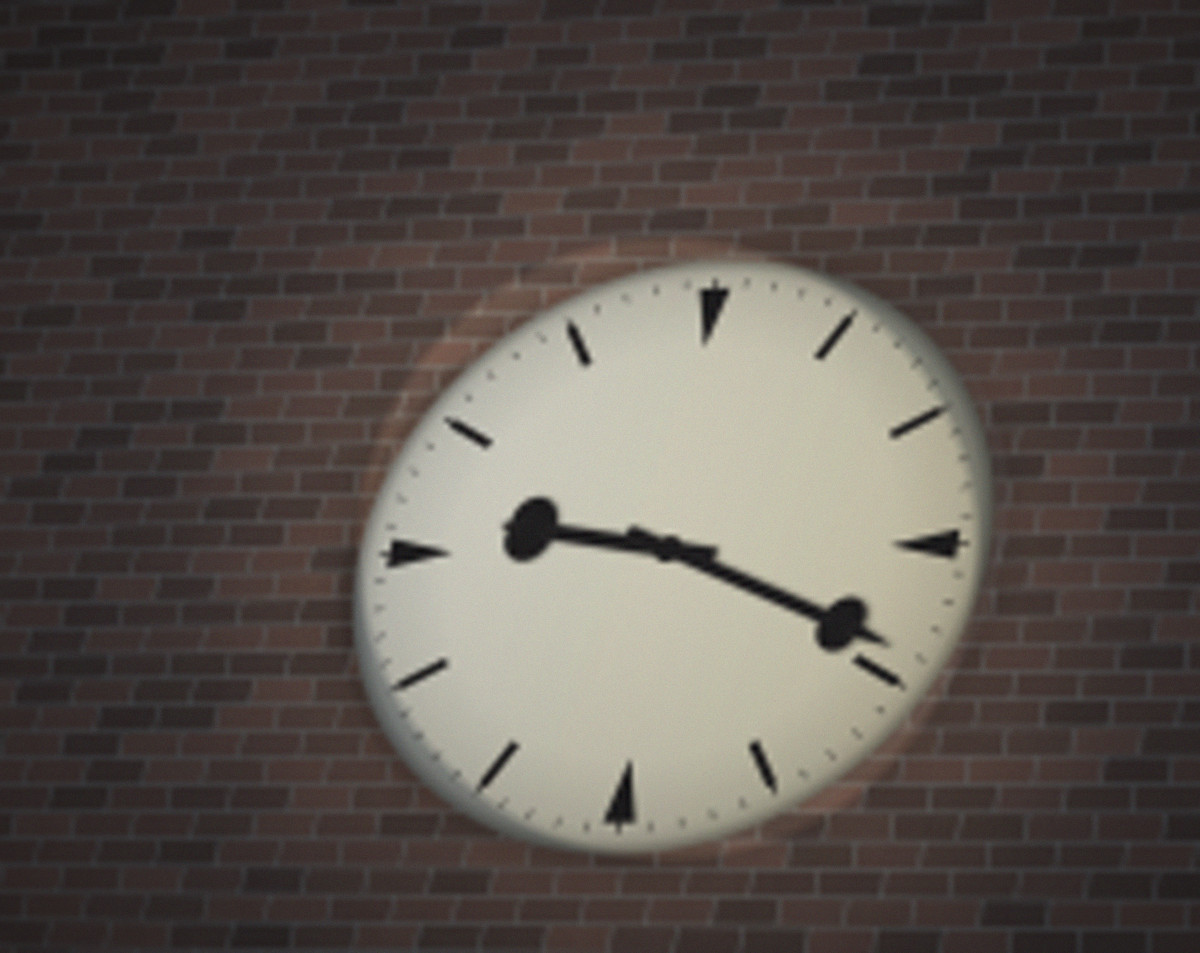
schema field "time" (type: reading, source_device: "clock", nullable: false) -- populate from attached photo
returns 9:19
